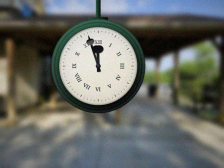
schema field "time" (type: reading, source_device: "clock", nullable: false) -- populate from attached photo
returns 11:57
